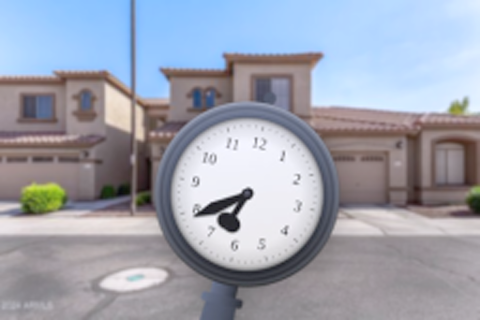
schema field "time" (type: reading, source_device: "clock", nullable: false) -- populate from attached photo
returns 6:39
